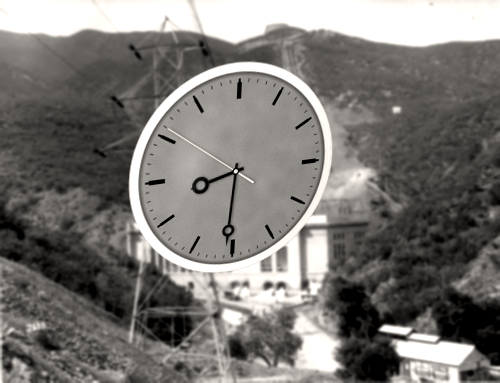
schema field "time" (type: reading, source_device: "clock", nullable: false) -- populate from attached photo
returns 8:30:51
